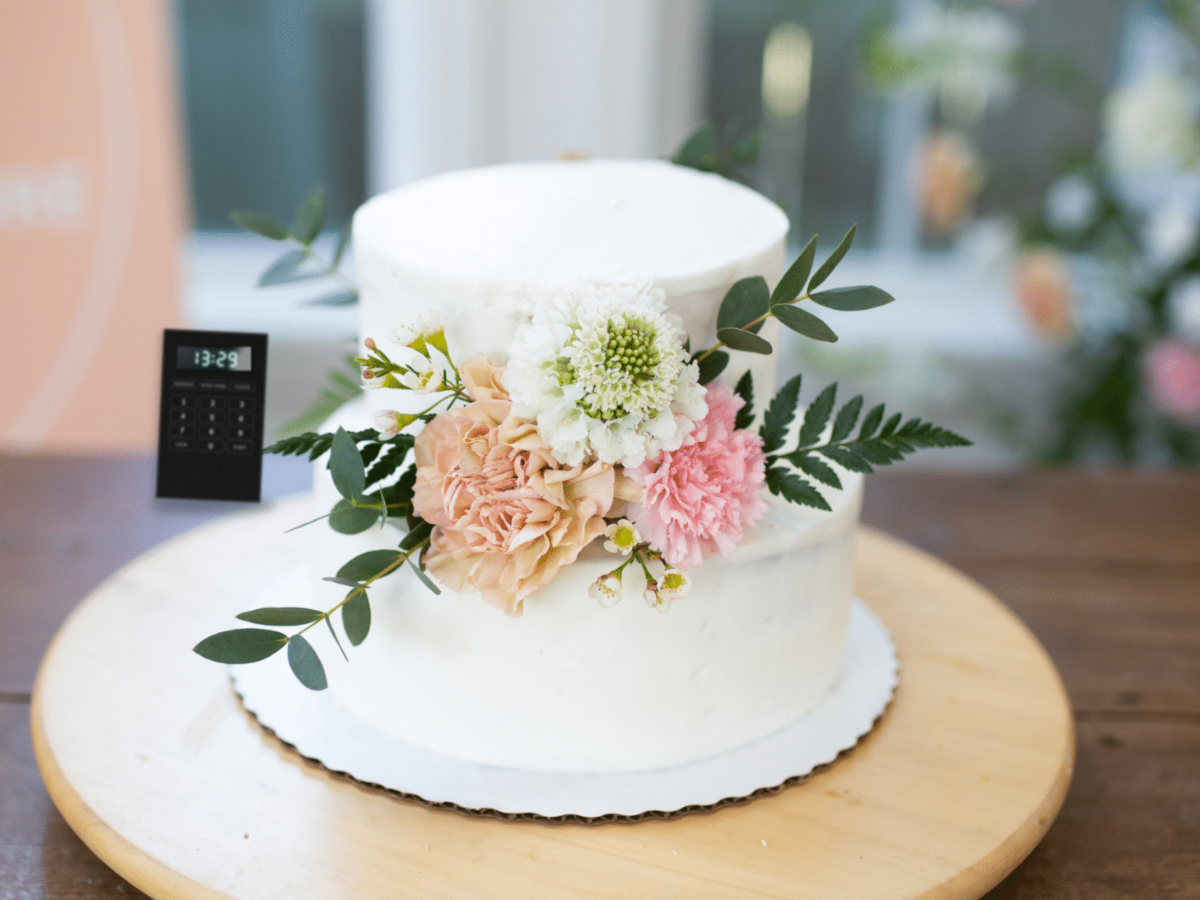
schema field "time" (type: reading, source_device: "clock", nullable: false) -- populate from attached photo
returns 13:29
